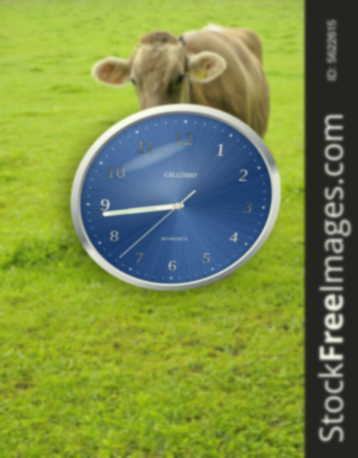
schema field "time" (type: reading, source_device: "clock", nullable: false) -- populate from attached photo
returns 8:43:37
